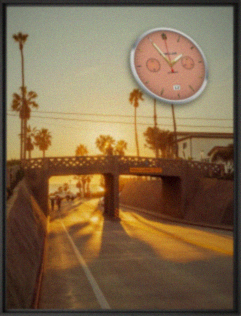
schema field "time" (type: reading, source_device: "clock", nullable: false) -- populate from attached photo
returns 1:55
